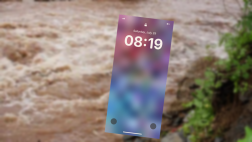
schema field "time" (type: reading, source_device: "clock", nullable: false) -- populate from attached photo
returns 8:19
